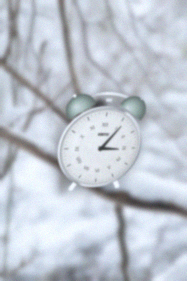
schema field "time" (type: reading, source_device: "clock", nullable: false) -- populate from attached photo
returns 3:06
